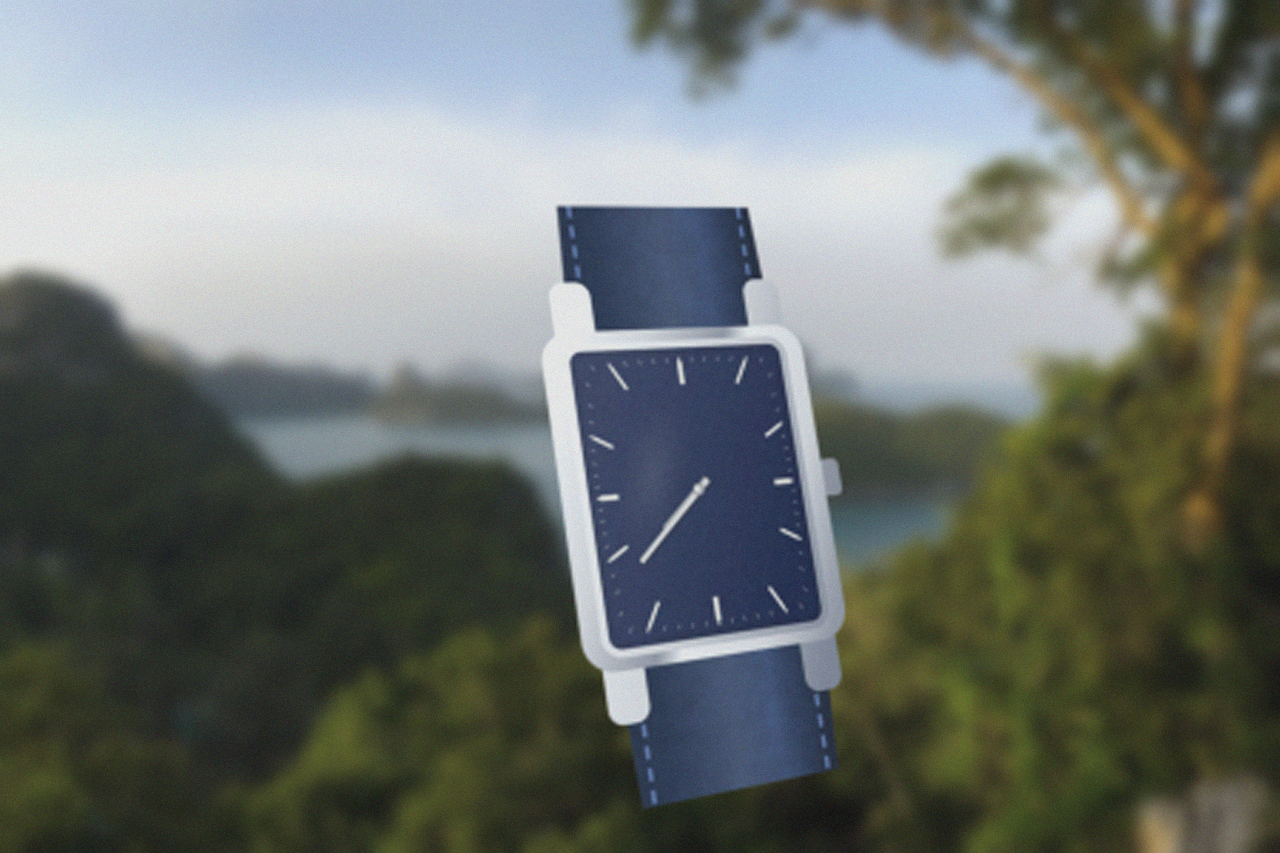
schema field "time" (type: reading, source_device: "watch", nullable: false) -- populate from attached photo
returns 7:38
